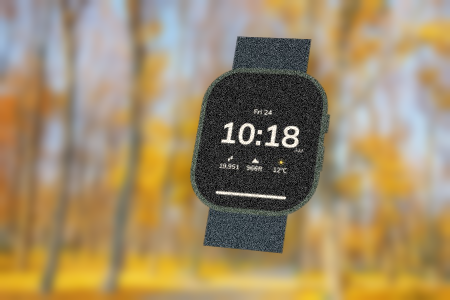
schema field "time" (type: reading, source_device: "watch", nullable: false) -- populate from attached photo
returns 10:18
